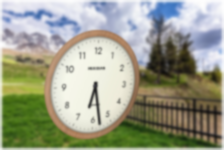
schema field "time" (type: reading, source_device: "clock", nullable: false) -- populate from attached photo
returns 6:28
